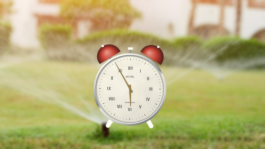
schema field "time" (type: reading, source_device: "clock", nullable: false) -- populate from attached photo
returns 5:55
